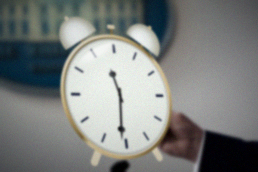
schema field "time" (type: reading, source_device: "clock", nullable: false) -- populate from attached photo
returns 11:31
